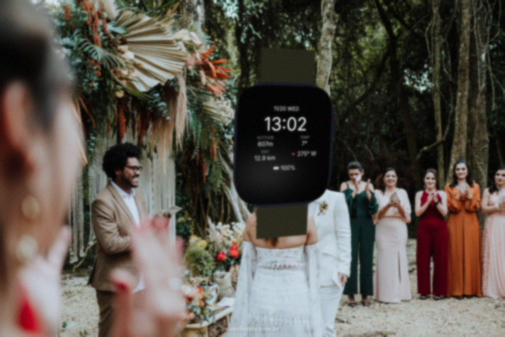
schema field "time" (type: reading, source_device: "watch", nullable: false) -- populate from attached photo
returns 13:02
